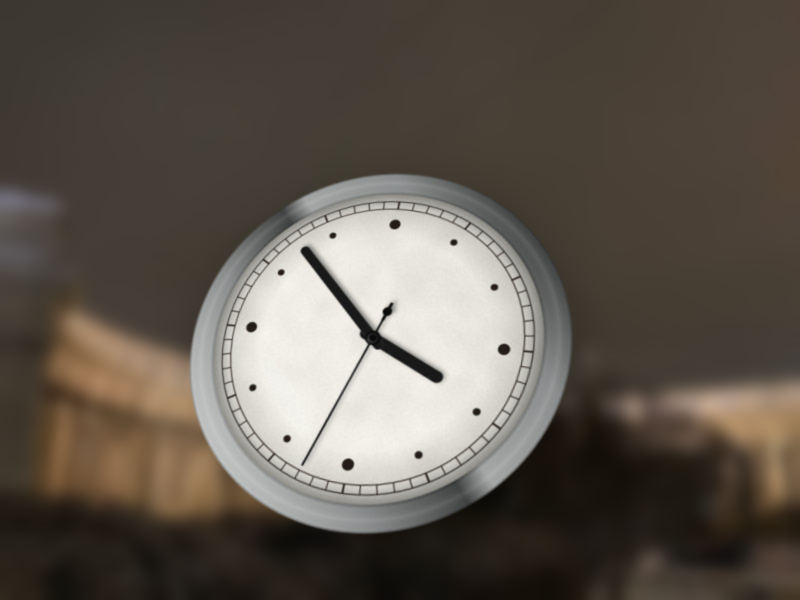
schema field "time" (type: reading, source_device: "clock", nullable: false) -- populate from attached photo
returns 3:52:33
